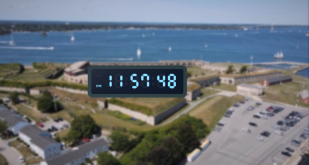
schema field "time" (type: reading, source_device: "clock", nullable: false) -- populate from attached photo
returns 11:57:48
